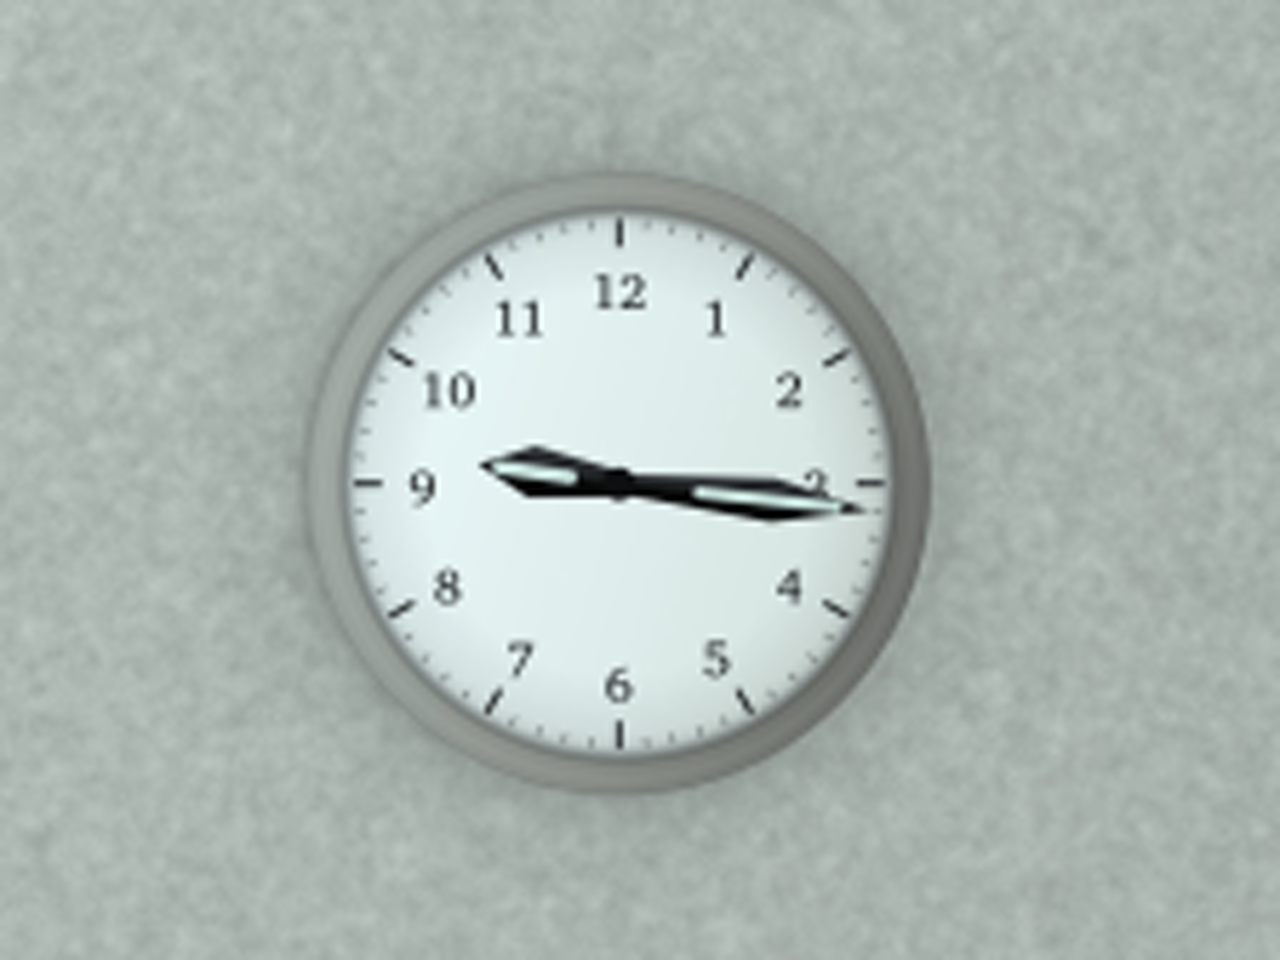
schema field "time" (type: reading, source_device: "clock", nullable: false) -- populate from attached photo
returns 9:16
